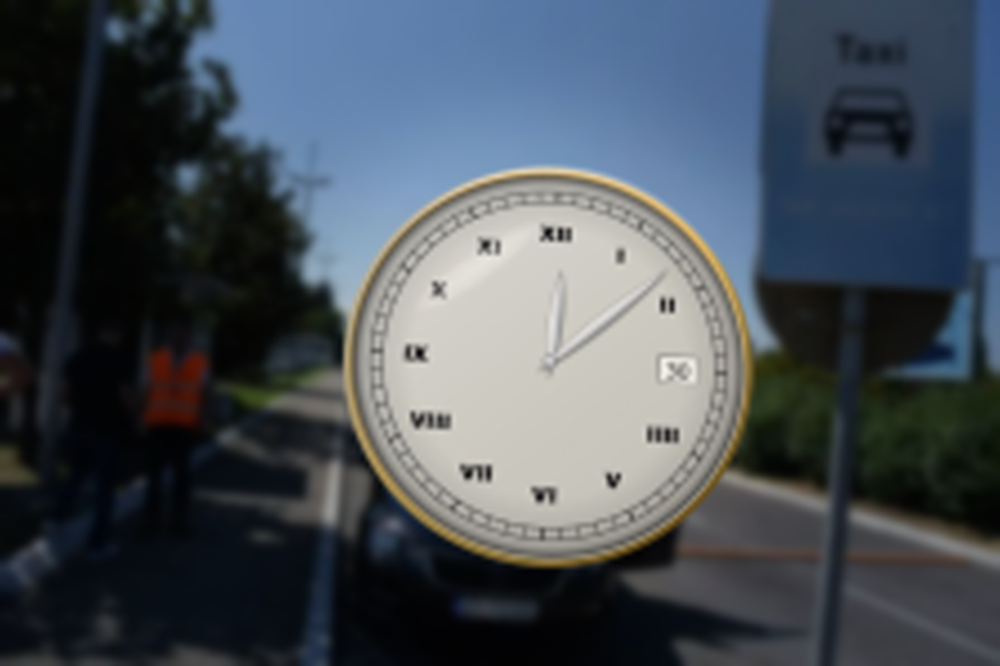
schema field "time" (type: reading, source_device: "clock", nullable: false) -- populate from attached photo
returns 12:08
